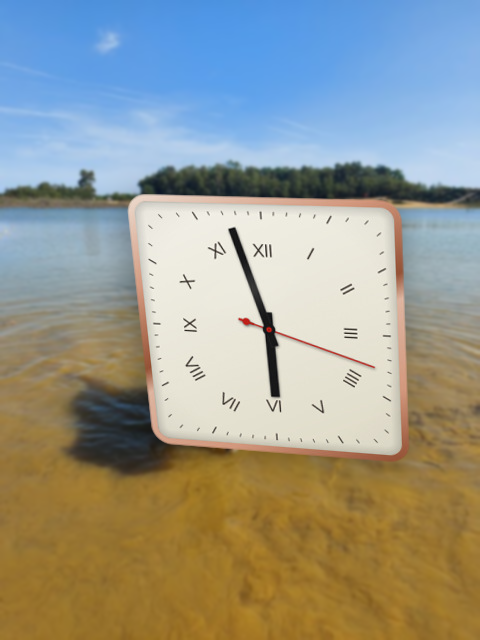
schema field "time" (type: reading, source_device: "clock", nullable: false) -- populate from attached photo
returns 5:57:18
